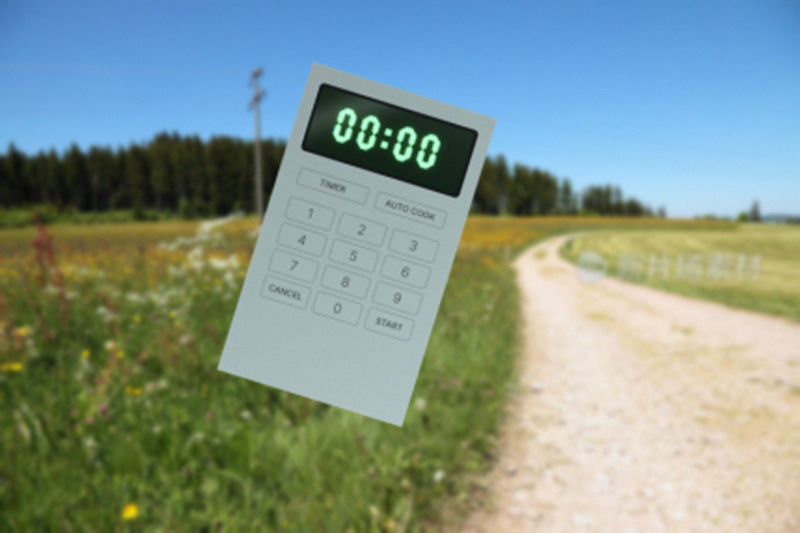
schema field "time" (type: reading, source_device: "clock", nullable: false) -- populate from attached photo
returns 0:00
